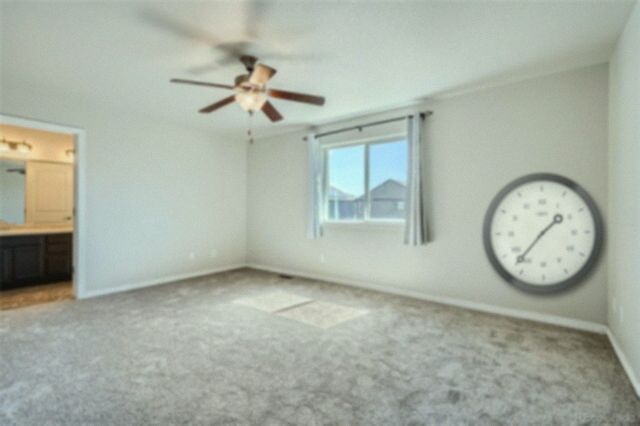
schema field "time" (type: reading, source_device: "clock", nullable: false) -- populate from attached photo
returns 1:37
